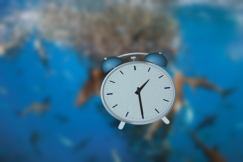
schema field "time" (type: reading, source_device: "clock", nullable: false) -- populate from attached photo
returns 1:30
